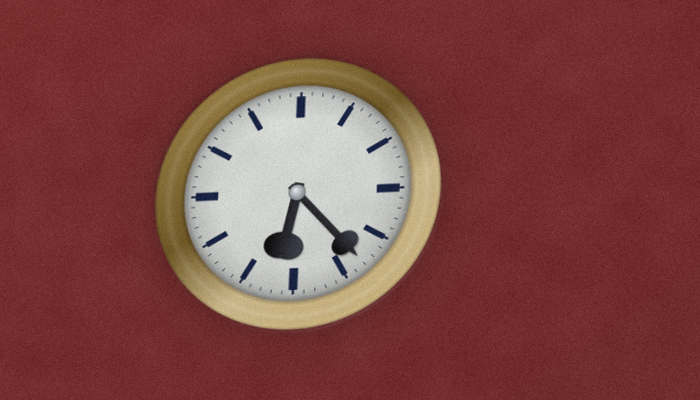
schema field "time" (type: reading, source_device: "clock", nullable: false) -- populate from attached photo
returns 6:23
